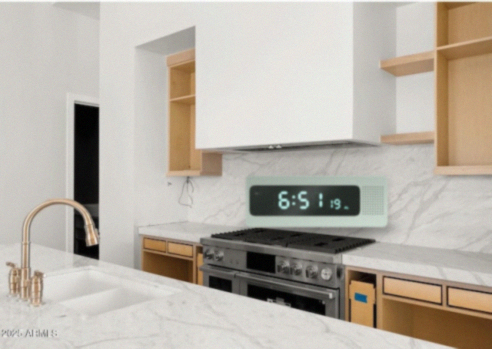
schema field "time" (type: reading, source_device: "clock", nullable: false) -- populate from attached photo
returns 6:51
